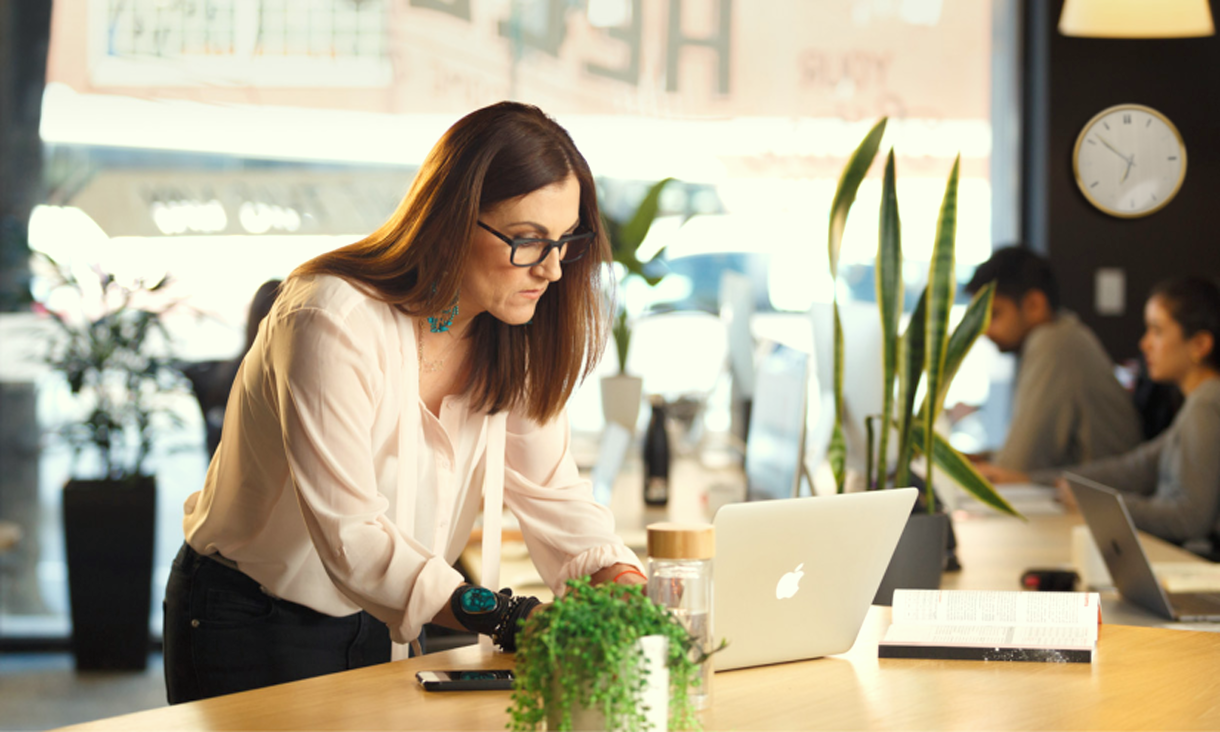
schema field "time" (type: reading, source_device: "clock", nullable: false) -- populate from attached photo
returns 6:52
